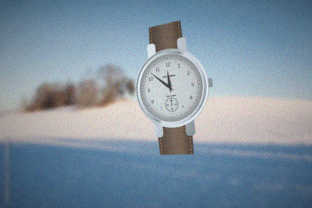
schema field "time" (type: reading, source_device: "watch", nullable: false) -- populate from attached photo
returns 11:52
